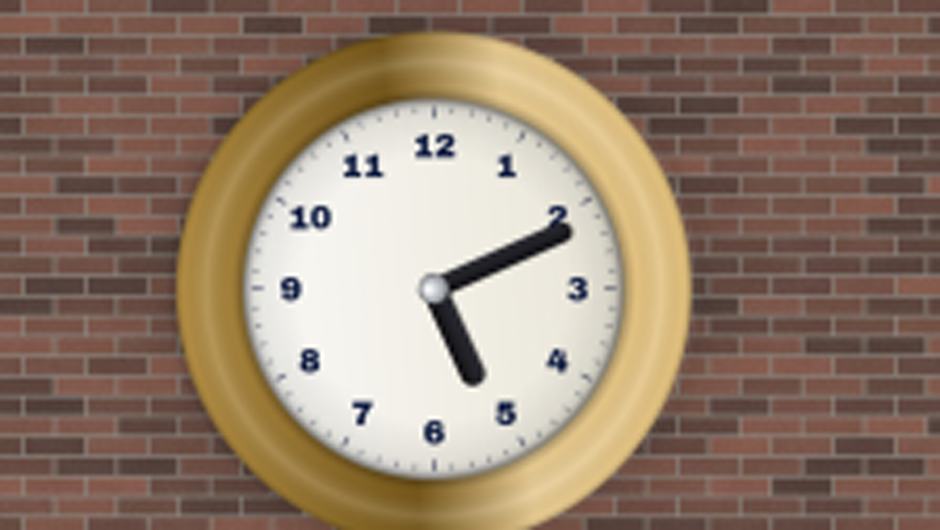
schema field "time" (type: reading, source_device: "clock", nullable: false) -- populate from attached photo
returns 5:11
